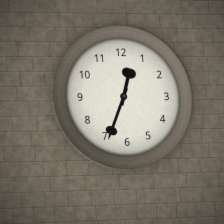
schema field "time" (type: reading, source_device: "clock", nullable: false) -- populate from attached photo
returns 12:34
